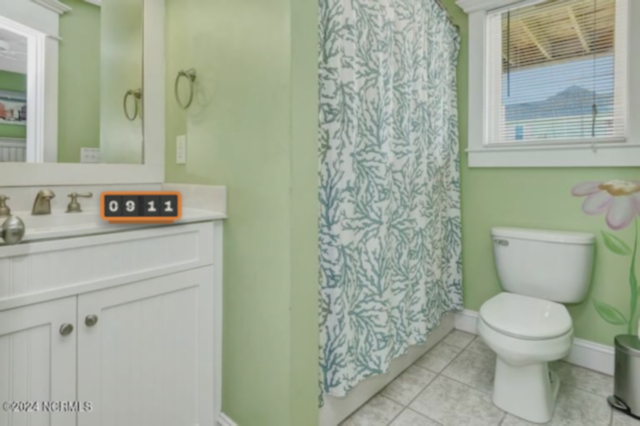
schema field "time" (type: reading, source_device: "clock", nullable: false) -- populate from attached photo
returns 9:11
